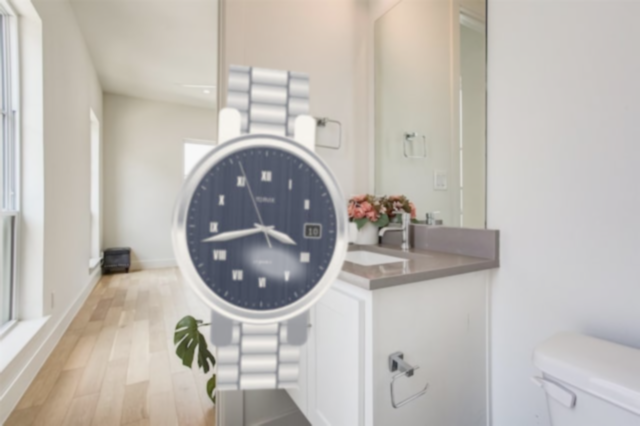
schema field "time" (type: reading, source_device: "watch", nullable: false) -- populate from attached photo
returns 3:42:56
